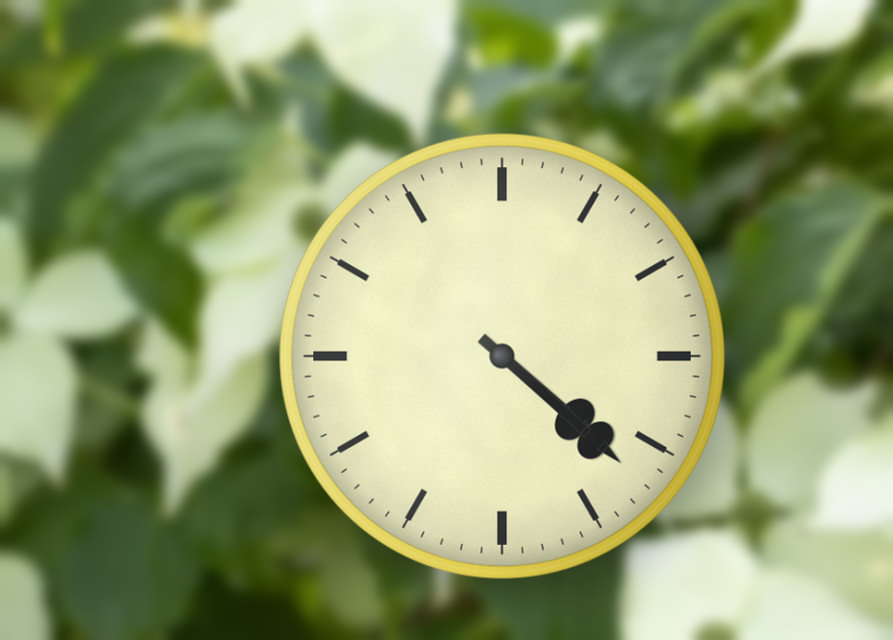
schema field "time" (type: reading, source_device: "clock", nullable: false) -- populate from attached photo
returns 4:22
